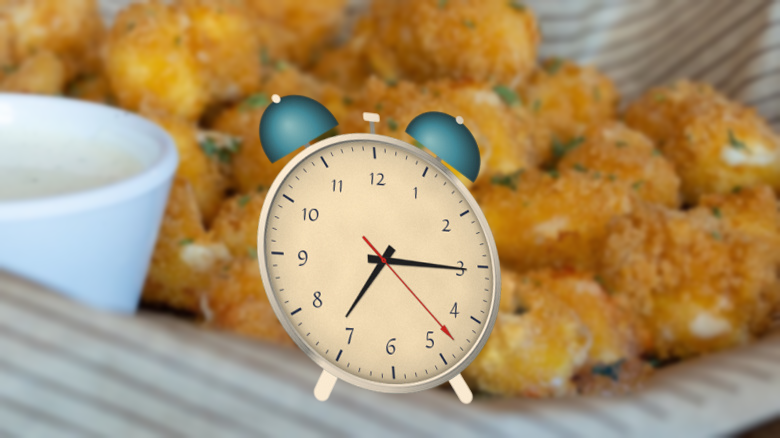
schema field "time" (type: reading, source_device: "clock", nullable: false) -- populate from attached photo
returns 7:15:23
